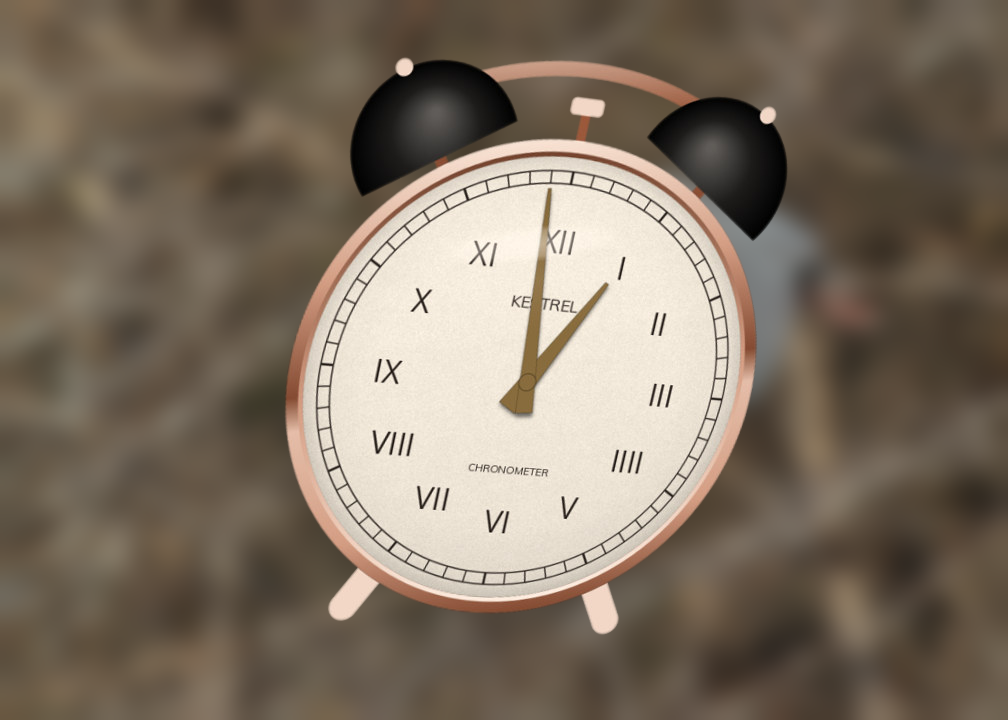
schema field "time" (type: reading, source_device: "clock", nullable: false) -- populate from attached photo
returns 12:59
